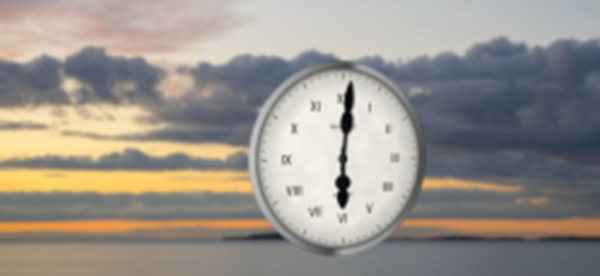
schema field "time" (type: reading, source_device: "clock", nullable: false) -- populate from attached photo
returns 6:01
